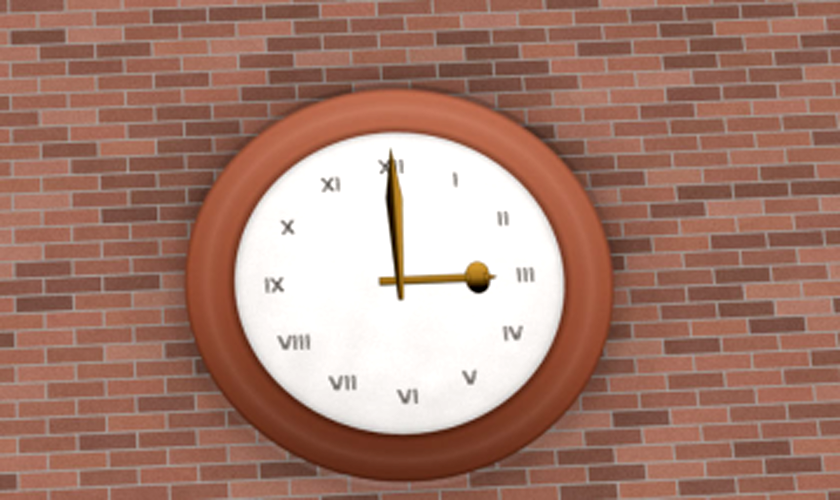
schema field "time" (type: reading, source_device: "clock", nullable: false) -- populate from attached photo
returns 3:00
